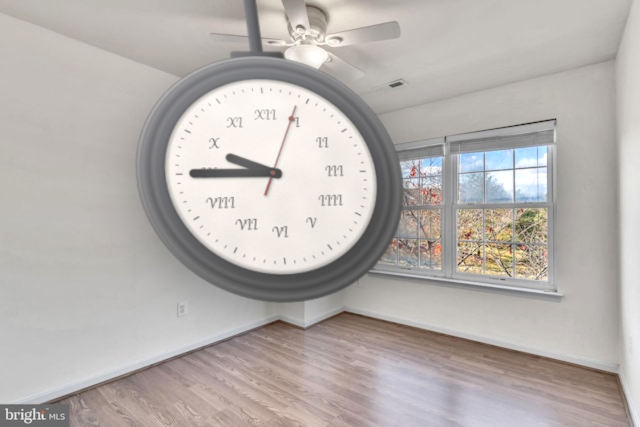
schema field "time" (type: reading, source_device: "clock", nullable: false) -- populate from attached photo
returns 9:45:04
